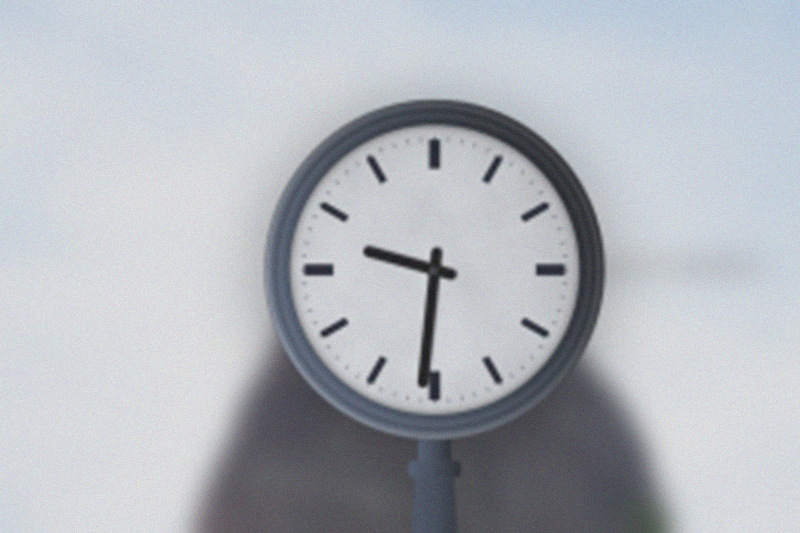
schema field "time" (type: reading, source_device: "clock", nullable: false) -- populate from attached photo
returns 9:31
